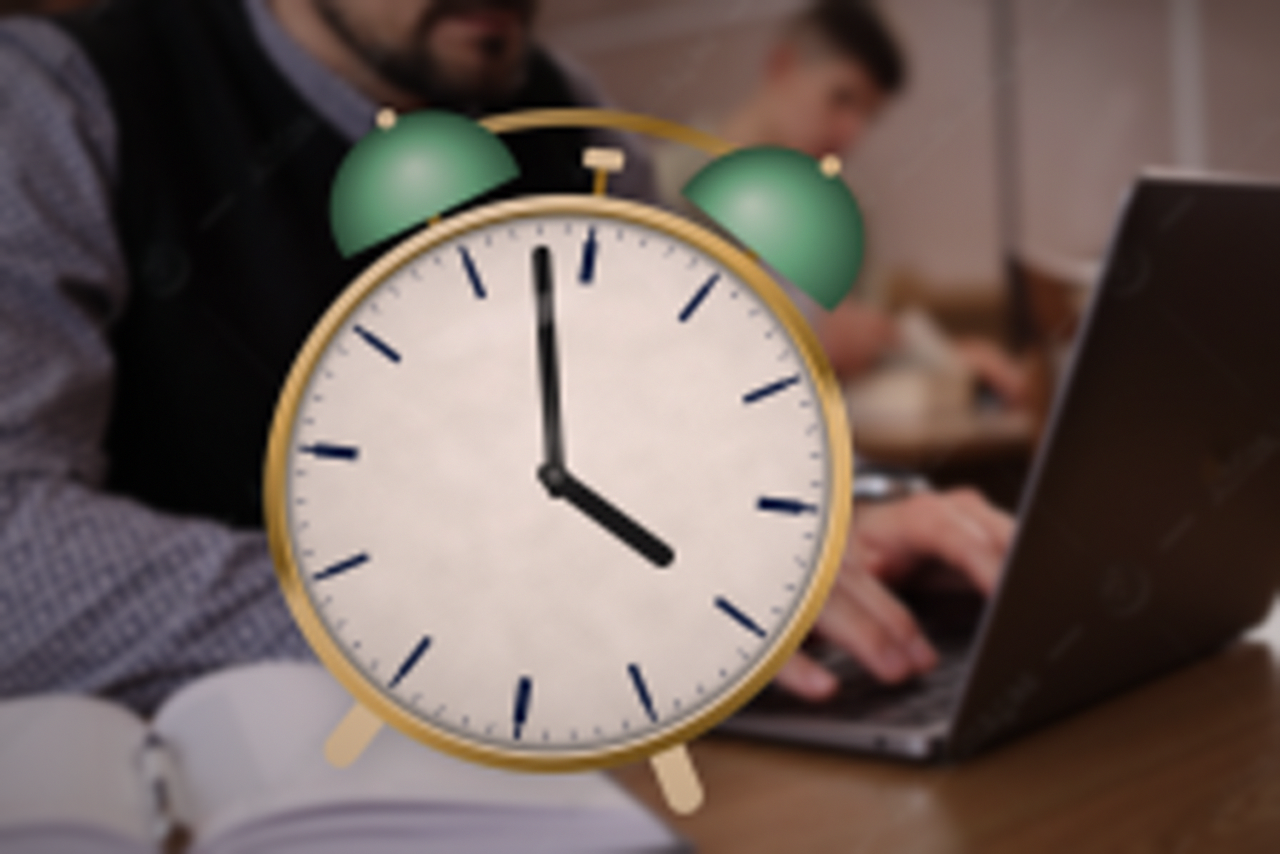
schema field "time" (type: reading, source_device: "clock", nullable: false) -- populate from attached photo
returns 3:58
